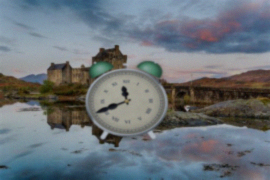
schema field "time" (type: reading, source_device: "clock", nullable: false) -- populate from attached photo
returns 11:41
